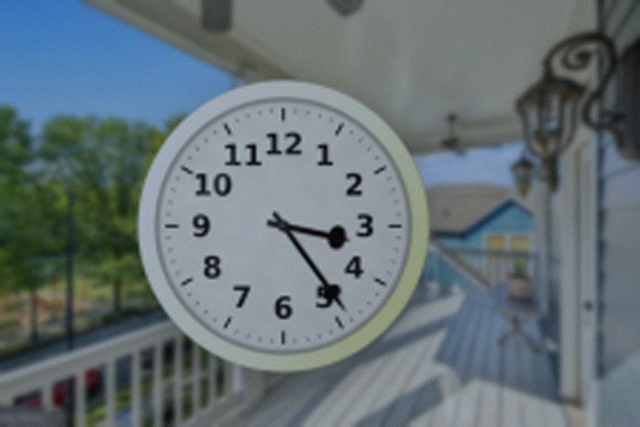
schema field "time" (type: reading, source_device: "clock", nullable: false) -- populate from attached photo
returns 3:24
